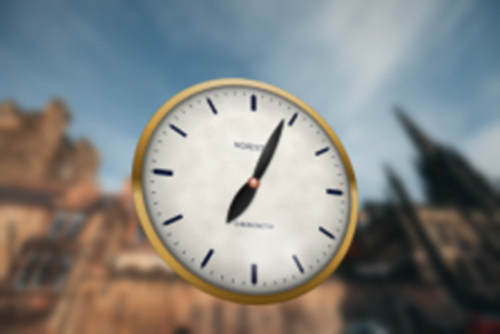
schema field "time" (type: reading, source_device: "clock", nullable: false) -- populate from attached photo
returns 7:04
